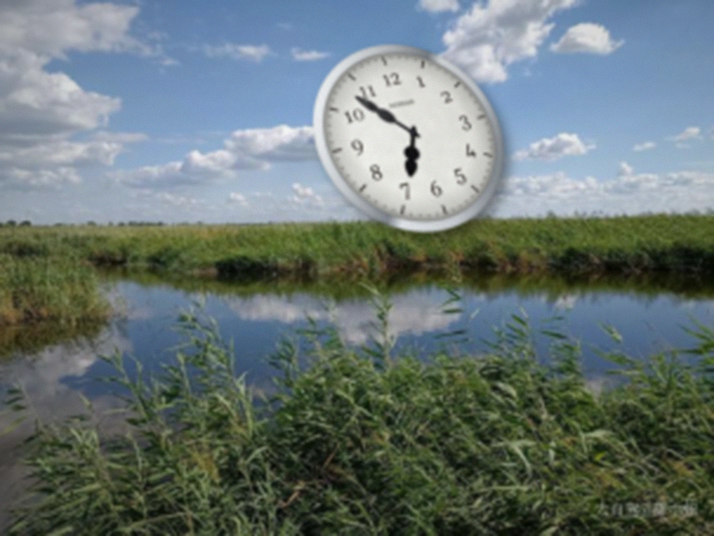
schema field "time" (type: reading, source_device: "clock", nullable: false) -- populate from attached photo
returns 6:53
